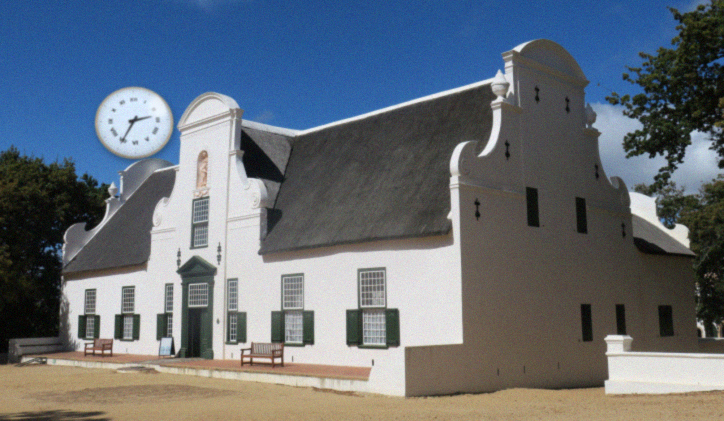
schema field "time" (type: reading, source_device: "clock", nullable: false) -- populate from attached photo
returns 2:35
